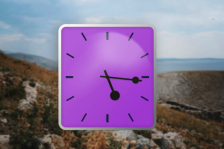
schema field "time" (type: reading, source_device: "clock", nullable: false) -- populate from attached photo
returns 5:16
